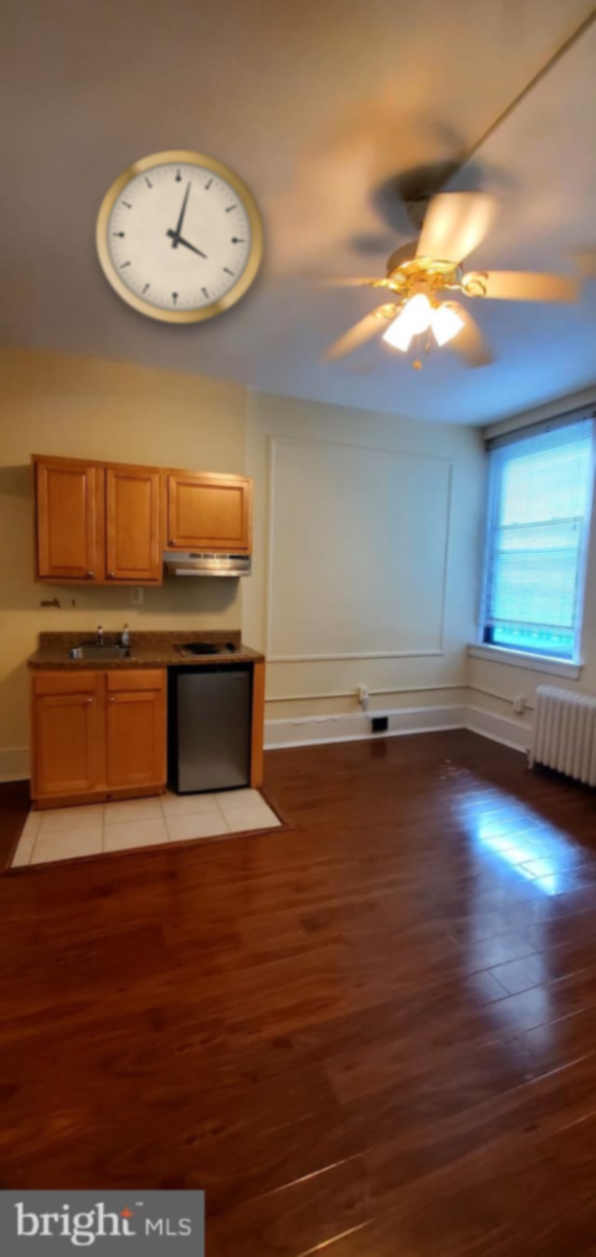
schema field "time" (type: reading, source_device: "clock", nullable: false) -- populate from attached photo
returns 4:02
